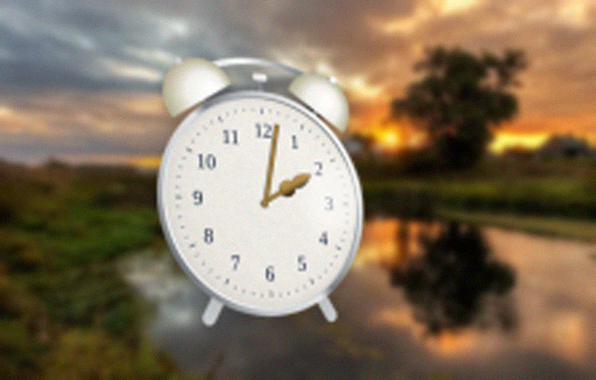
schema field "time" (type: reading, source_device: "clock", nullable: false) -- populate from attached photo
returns 2:02
